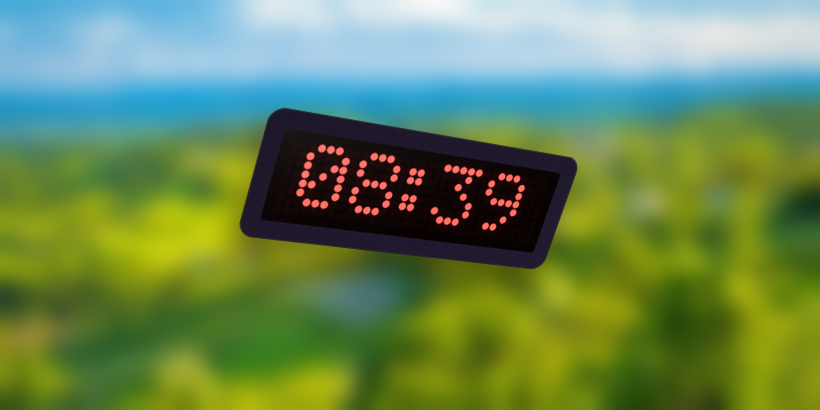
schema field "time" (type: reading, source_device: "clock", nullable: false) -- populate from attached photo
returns 8:39
